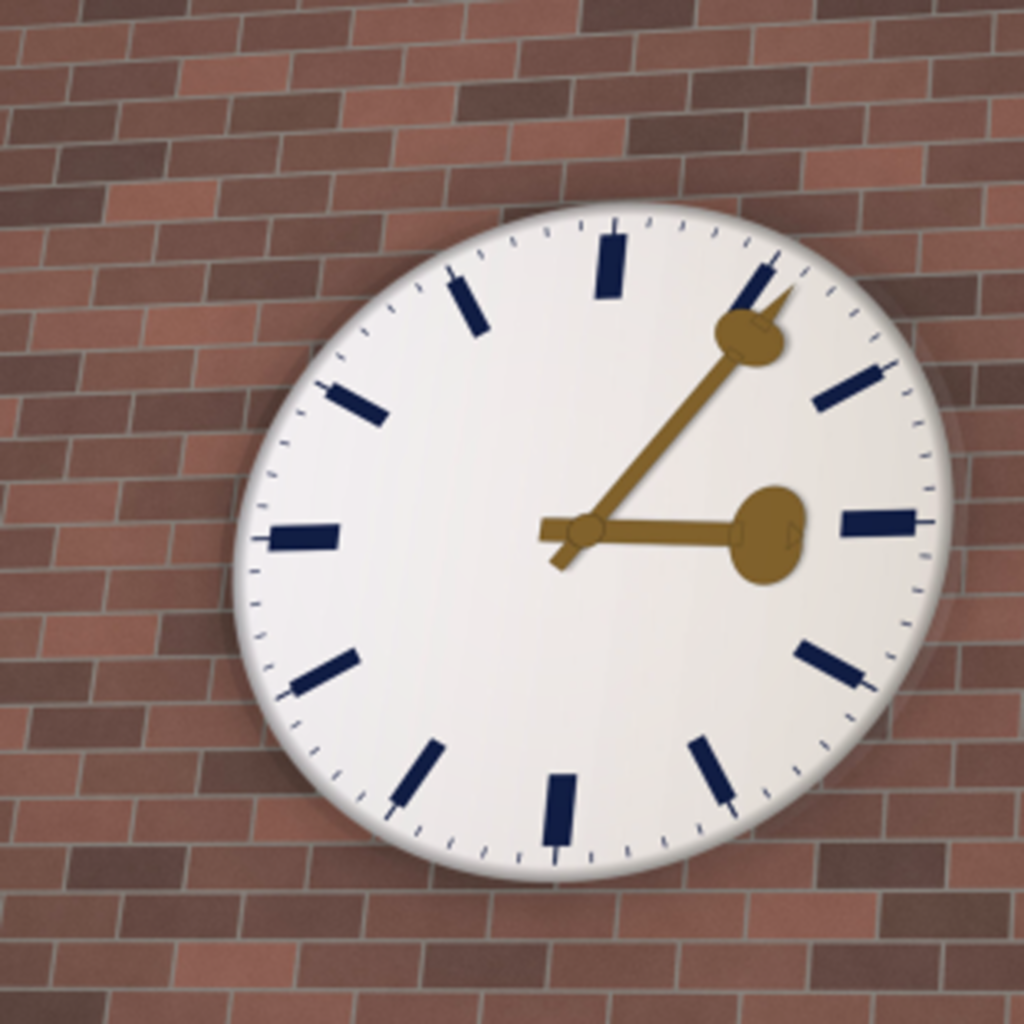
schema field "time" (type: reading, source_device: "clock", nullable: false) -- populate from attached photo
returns 3:06
